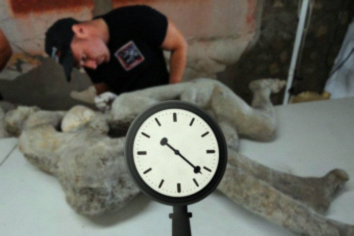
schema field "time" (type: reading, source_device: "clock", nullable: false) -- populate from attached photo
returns 10:22
